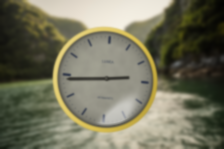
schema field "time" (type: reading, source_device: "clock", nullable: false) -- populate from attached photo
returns 2:44
